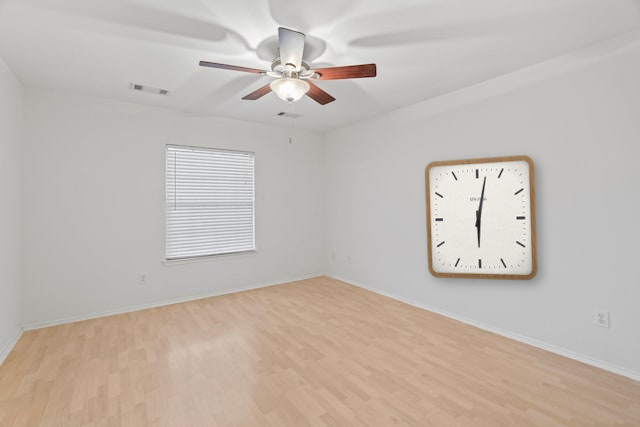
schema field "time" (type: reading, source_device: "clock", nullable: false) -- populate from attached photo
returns 6:02
